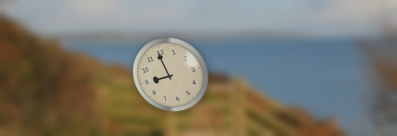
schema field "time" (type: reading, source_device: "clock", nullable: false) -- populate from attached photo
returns 8:59
